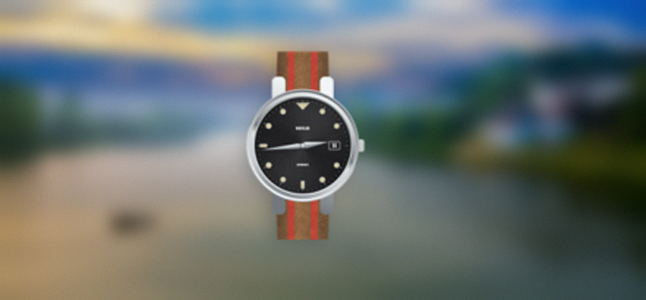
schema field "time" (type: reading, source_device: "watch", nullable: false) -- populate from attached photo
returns 2:44
